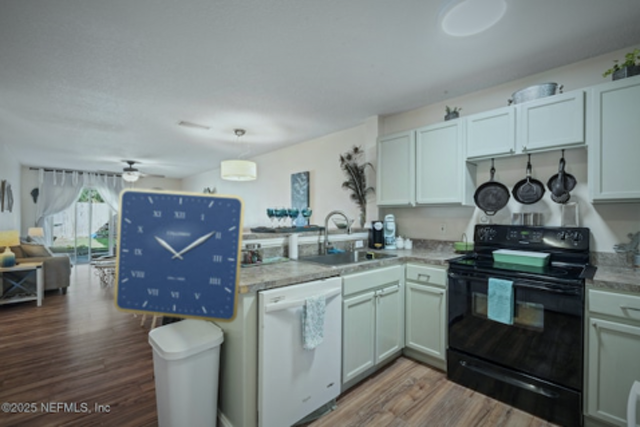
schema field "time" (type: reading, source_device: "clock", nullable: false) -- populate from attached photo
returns 10:09
